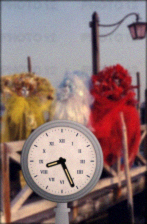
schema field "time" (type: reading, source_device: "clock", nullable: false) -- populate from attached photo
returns 8:26
